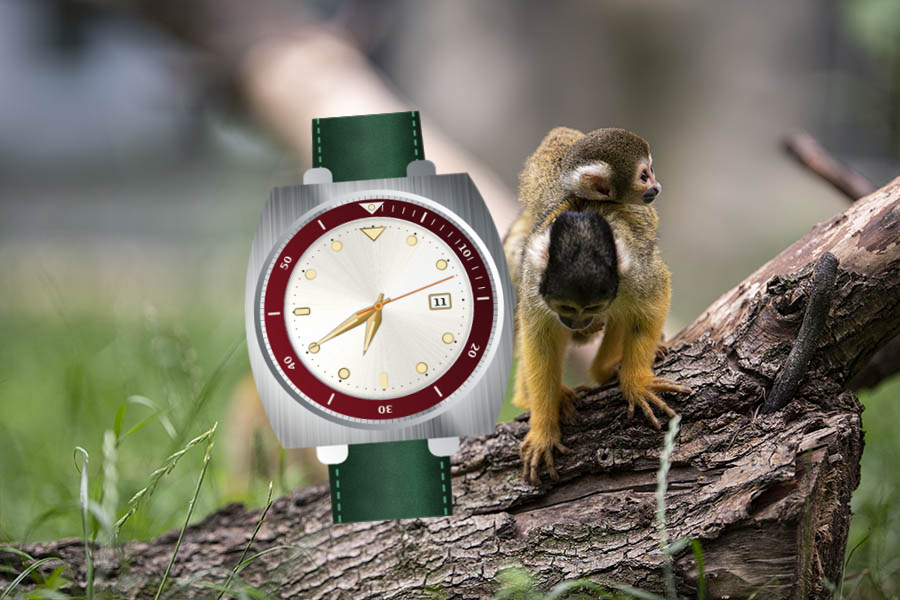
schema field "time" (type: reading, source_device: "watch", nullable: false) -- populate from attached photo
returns 6:40:12
